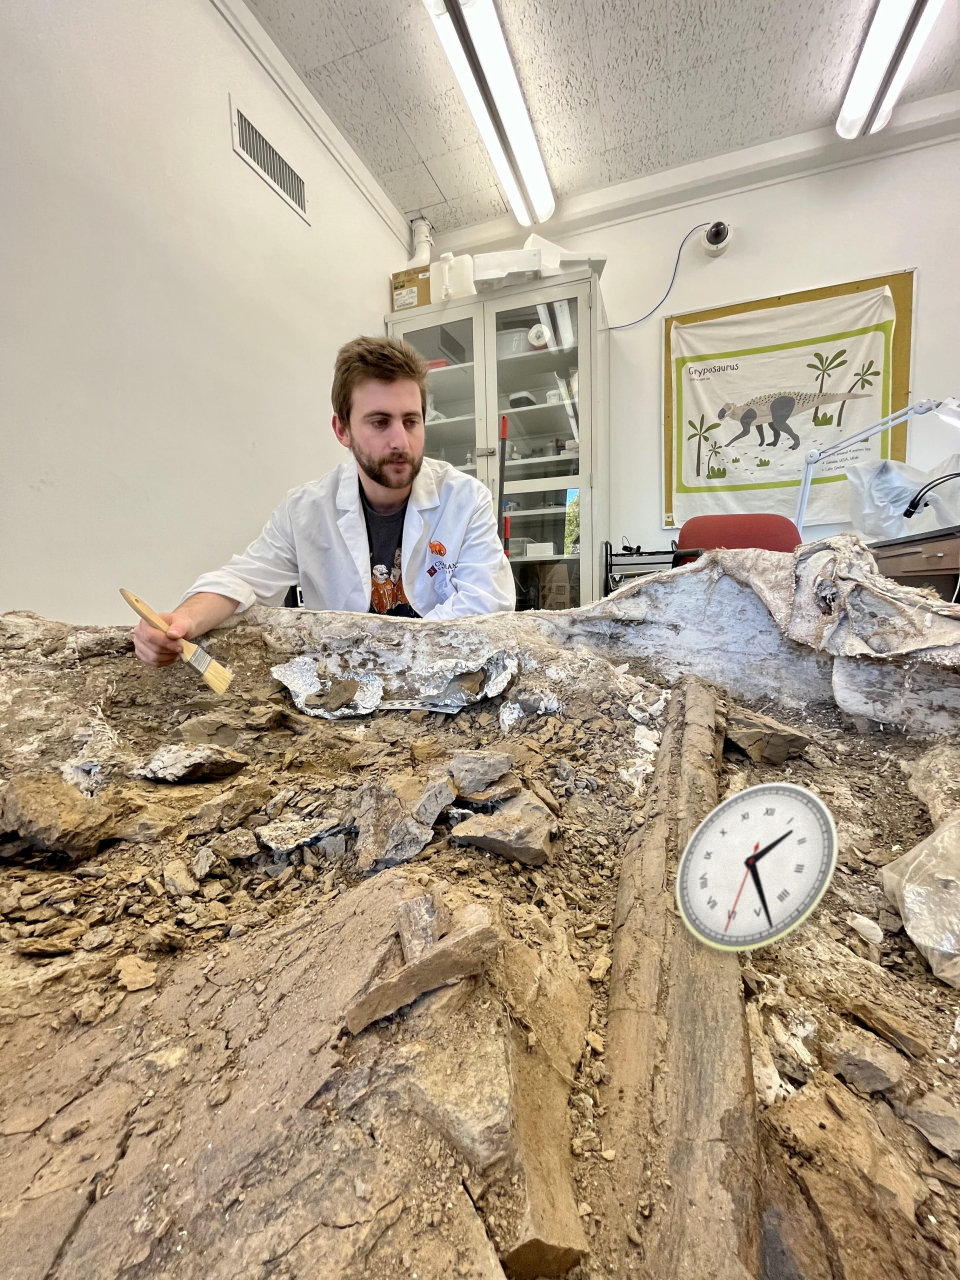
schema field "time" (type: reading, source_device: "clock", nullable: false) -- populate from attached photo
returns 1:23:30
